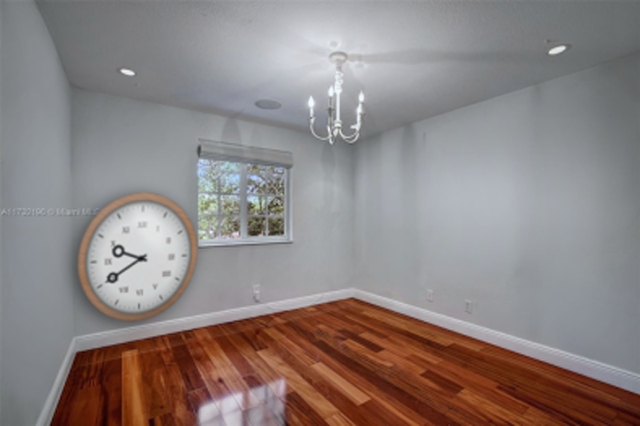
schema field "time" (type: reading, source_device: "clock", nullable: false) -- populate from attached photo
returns 9:40
